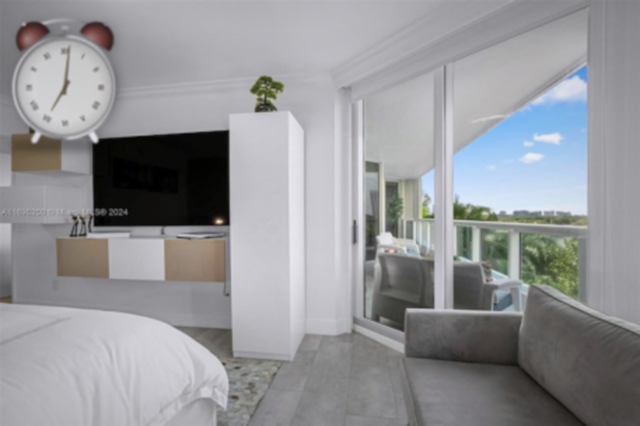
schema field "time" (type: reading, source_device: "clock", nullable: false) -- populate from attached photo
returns 7:01
